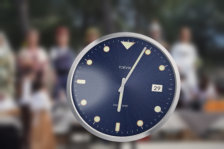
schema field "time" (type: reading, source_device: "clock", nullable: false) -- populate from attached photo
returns 6:04
